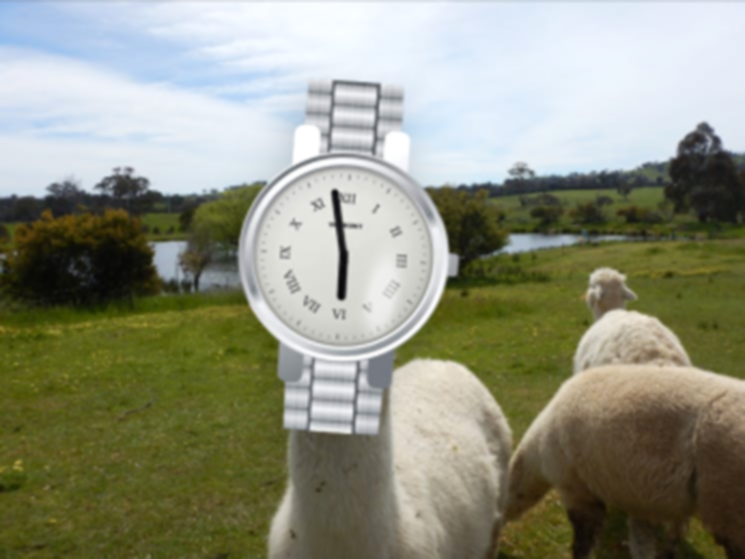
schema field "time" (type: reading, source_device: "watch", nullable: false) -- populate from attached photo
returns 5:58
